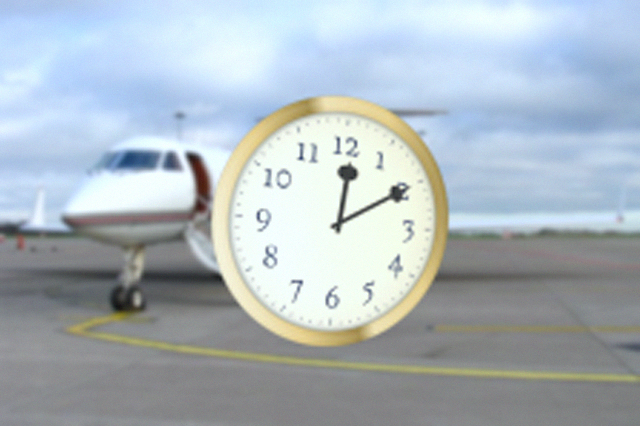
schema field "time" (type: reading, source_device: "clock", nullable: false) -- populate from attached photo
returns 12:10
